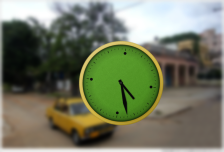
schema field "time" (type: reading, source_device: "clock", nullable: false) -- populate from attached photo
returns 4:27
